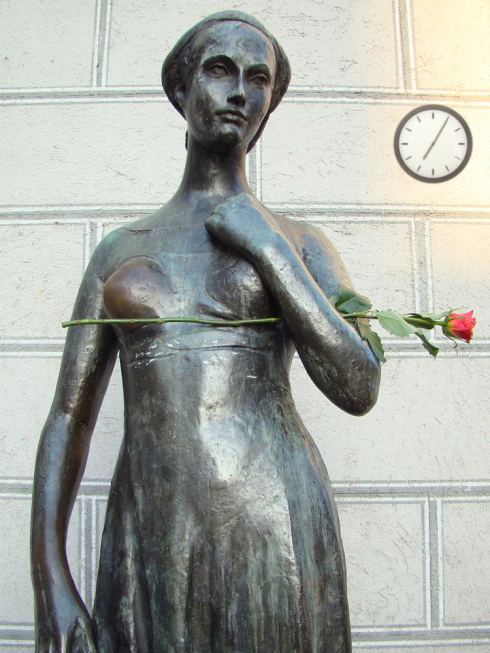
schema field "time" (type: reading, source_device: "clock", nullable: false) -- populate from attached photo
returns 7:05
